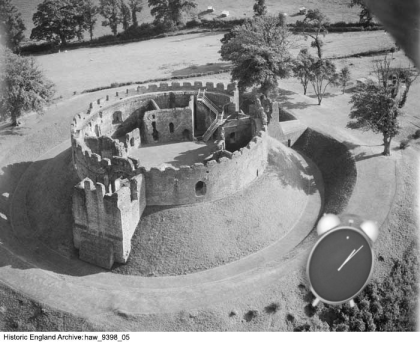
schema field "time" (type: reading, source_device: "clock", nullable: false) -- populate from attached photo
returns 1:07
